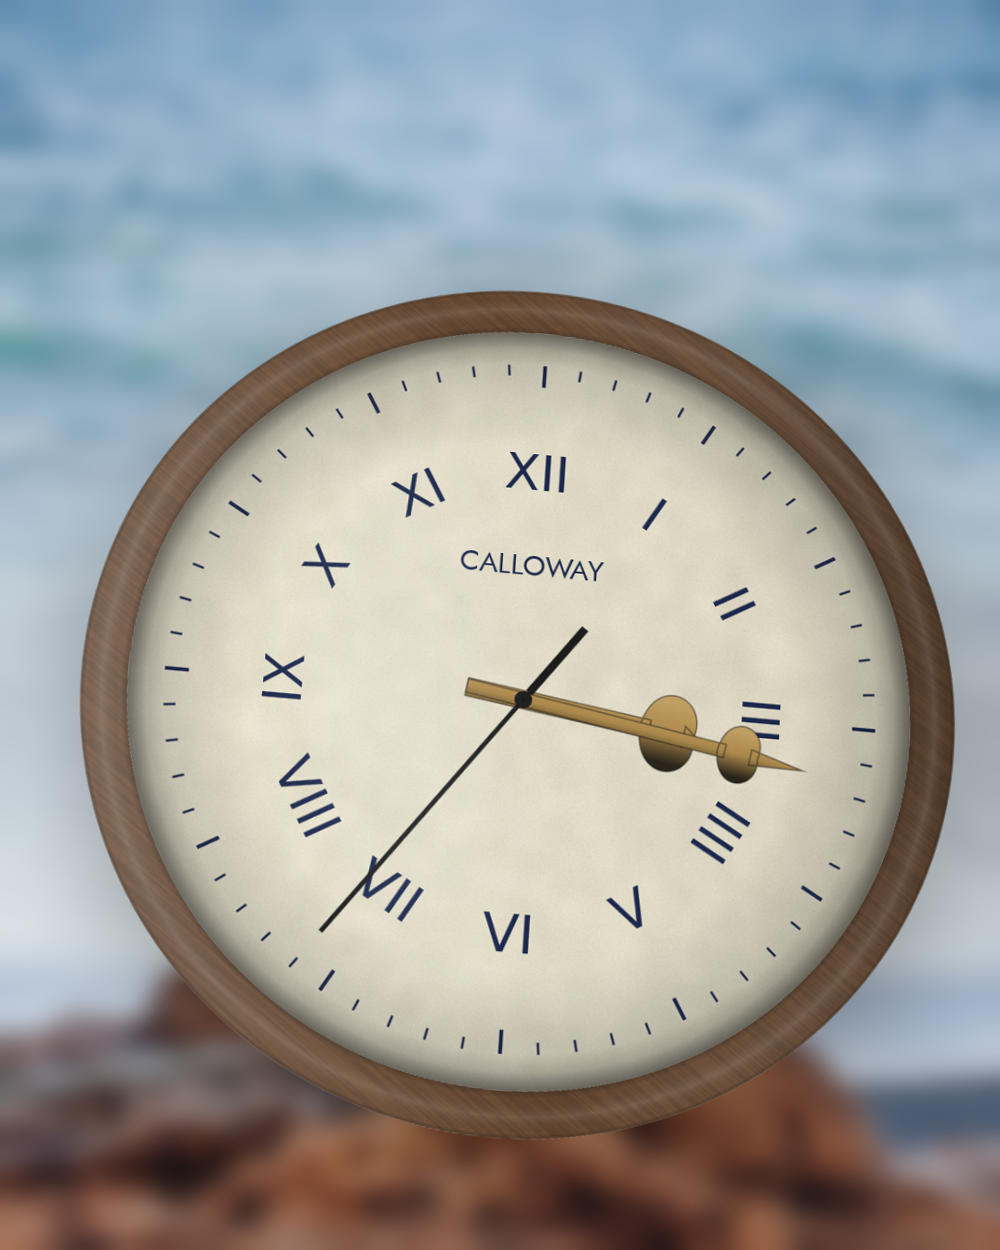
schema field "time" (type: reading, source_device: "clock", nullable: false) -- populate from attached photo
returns 3:16:36
